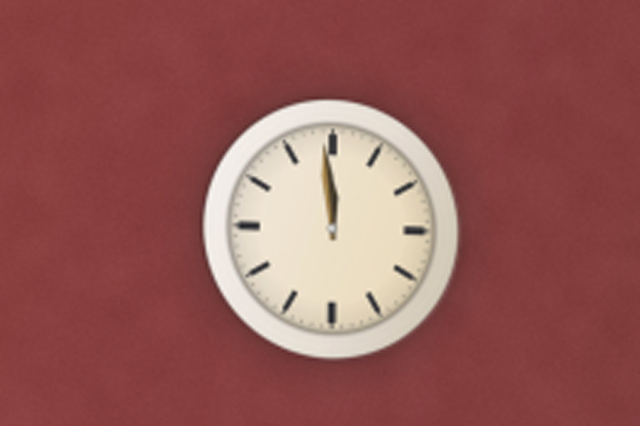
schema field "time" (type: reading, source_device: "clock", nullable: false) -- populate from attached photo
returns 11:59
